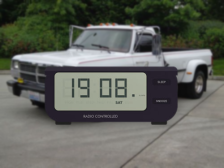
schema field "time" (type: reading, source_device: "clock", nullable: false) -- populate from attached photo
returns 19:08
